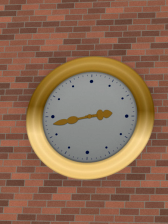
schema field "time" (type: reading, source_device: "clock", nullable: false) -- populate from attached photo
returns 2:43
